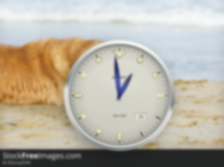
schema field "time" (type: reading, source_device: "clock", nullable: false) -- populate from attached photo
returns 12:59
